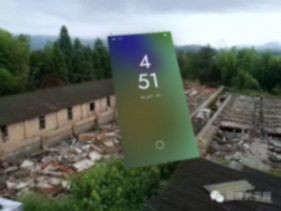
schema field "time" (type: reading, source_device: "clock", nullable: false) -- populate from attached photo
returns 4:51
